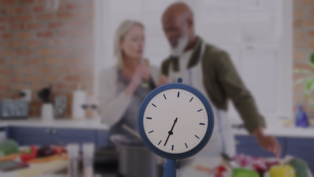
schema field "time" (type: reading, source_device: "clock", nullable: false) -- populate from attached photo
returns 6:33
